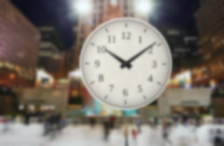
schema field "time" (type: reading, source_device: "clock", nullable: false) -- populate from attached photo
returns 10:09
